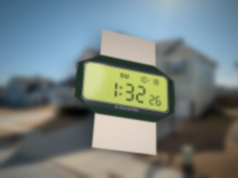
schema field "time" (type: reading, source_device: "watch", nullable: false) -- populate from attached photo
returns 1:32
